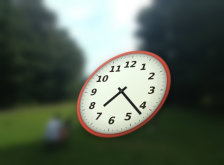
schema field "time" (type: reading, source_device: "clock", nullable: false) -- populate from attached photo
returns 7:22
